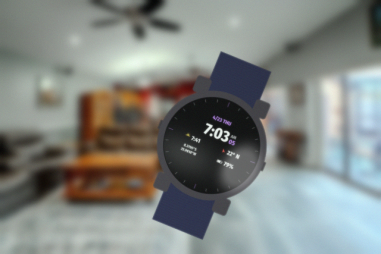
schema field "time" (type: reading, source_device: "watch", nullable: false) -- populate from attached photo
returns 7:03
